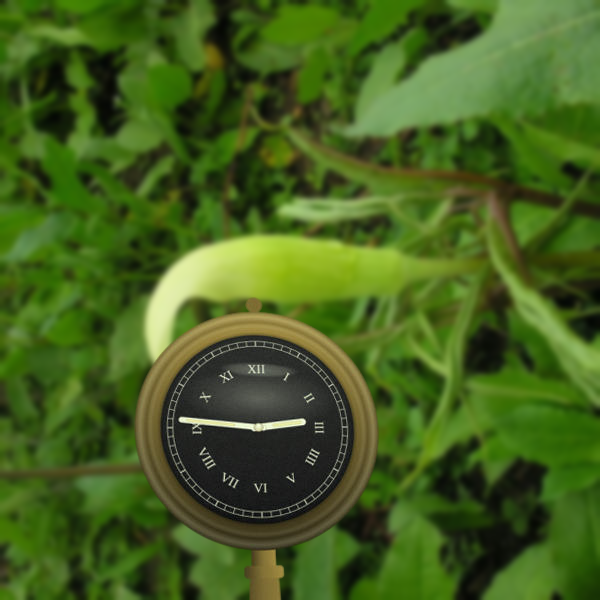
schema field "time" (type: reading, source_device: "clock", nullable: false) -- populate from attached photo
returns 2:46
